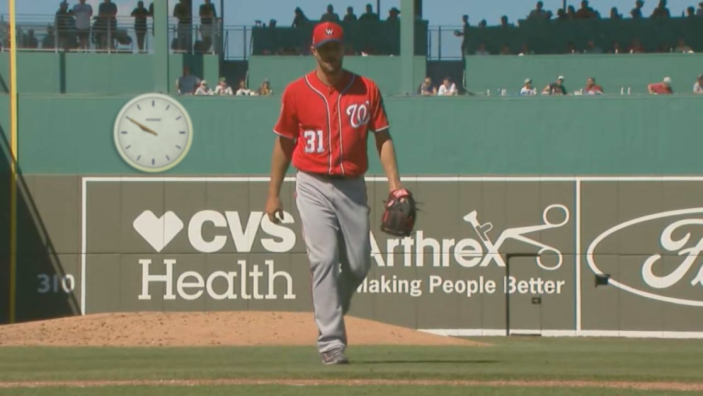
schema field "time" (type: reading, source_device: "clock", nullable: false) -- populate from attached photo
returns 9:50
